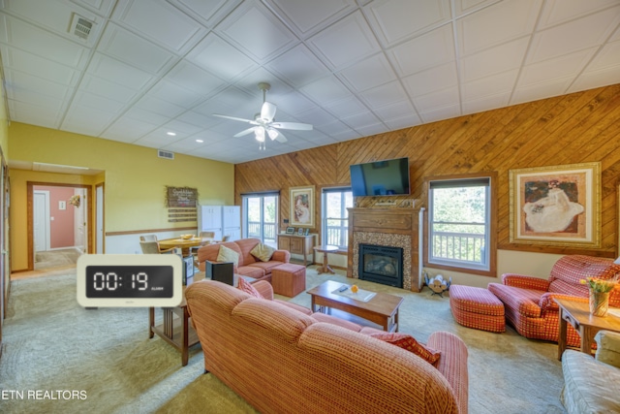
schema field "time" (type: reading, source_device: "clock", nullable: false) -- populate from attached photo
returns 0:19
